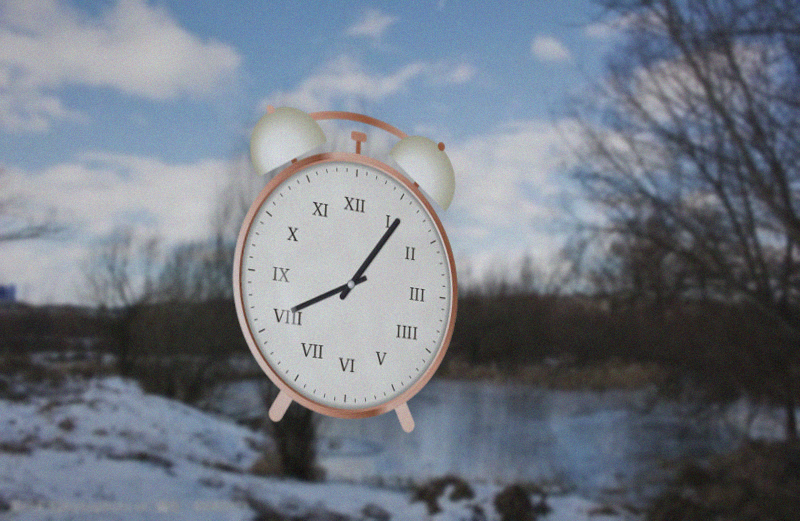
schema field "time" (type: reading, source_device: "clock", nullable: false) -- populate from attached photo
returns 8:06
